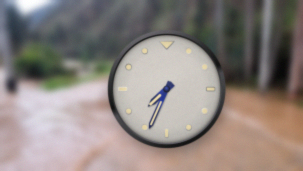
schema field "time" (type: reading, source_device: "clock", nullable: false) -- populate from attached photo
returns 7:34
